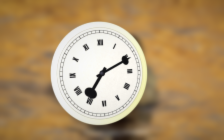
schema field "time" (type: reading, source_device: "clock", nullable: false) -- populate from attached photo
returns 7:11
